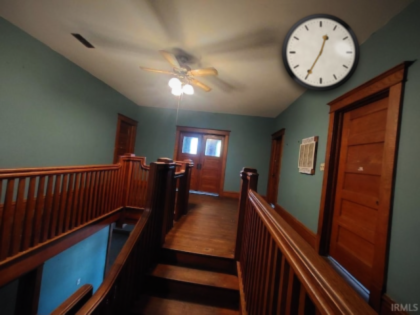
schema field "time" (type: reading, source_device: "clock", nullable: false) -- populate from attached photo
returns 12:35
